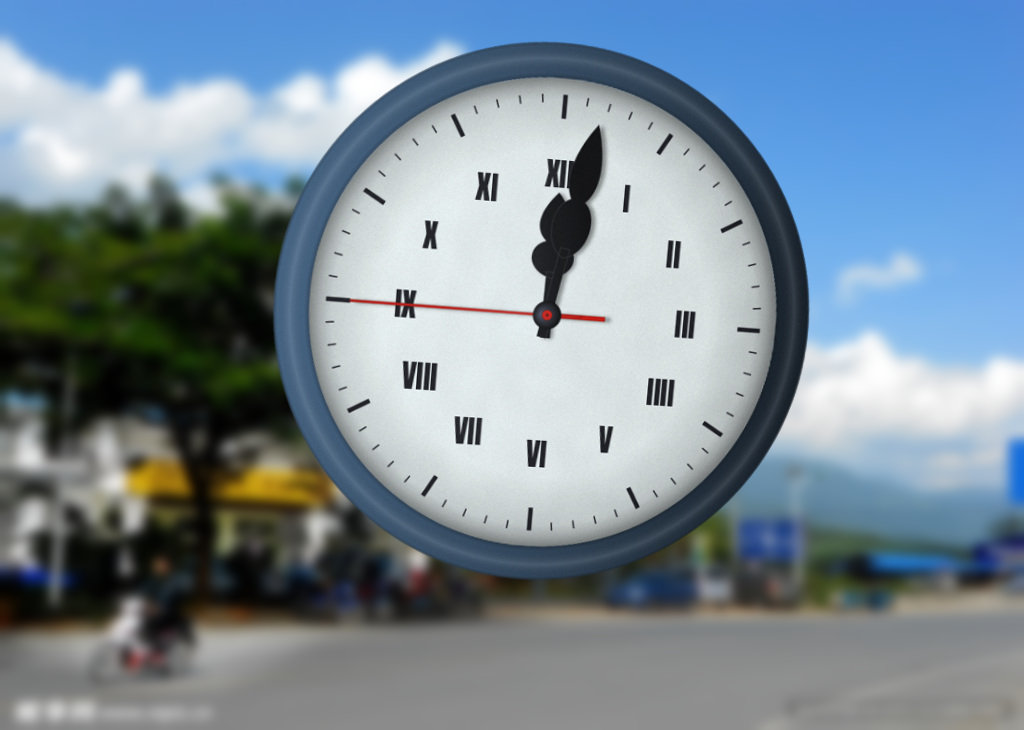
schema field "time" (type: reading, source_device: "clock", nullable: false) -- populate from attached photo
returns 12:01:45
